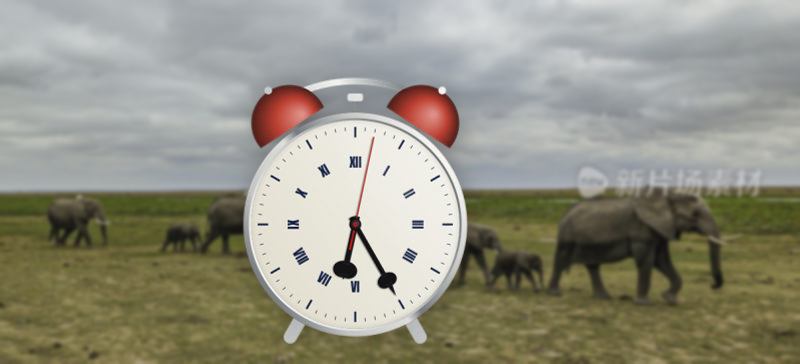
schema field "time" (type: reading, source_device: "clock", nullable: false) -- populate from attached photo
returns 6:25:02
